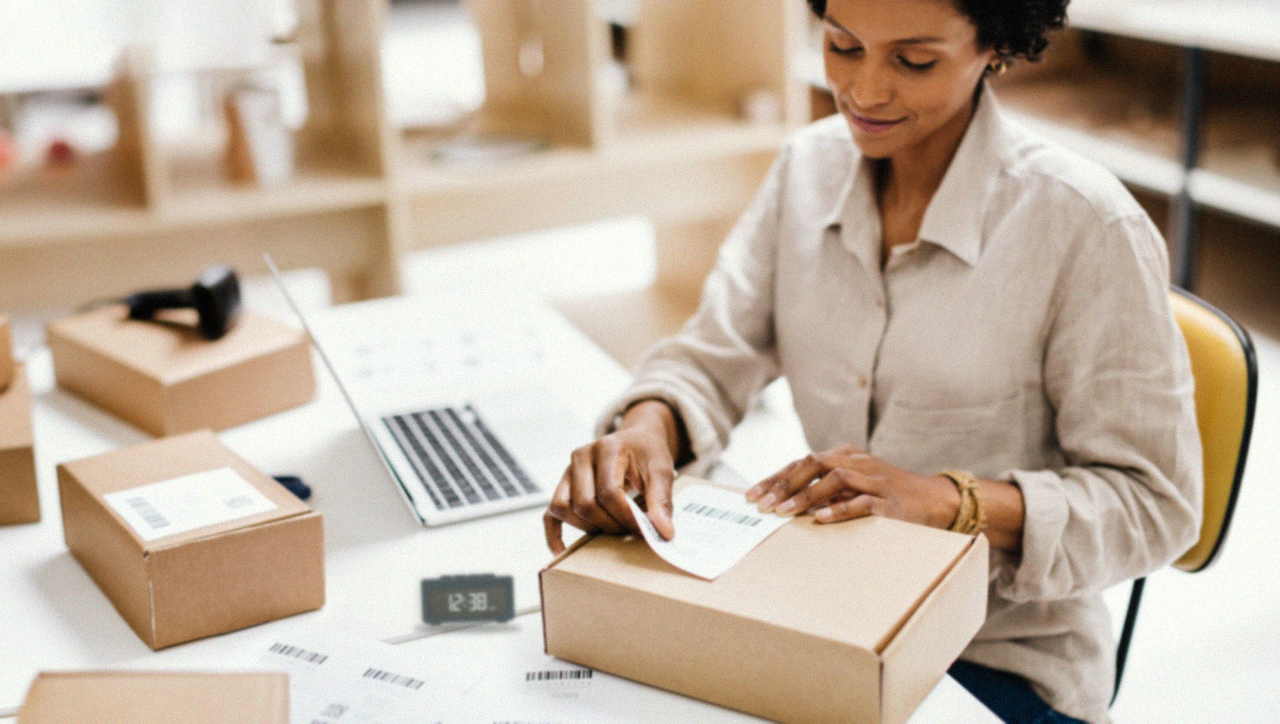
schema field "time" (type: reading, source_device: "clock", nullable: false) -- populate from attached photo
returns 12:38
